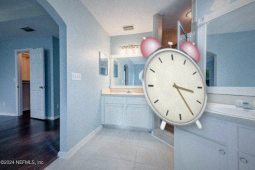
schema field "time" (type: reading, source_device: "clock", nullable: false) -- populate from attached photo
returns 3:25
